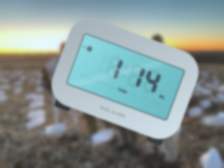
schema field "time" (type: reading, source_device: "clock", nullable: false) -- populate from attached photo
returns 1:14
